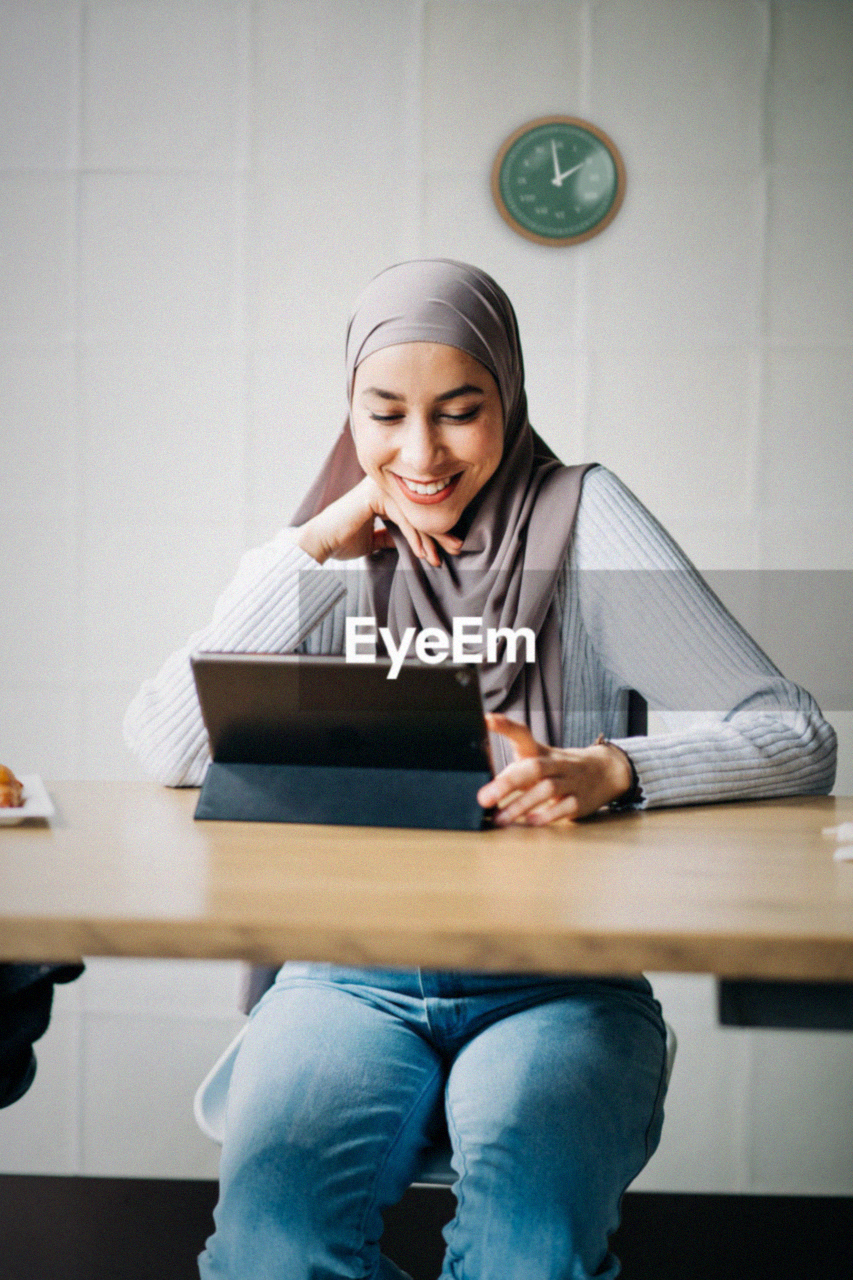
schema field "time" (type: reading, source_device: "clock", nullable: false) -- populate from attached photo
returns 1:59
